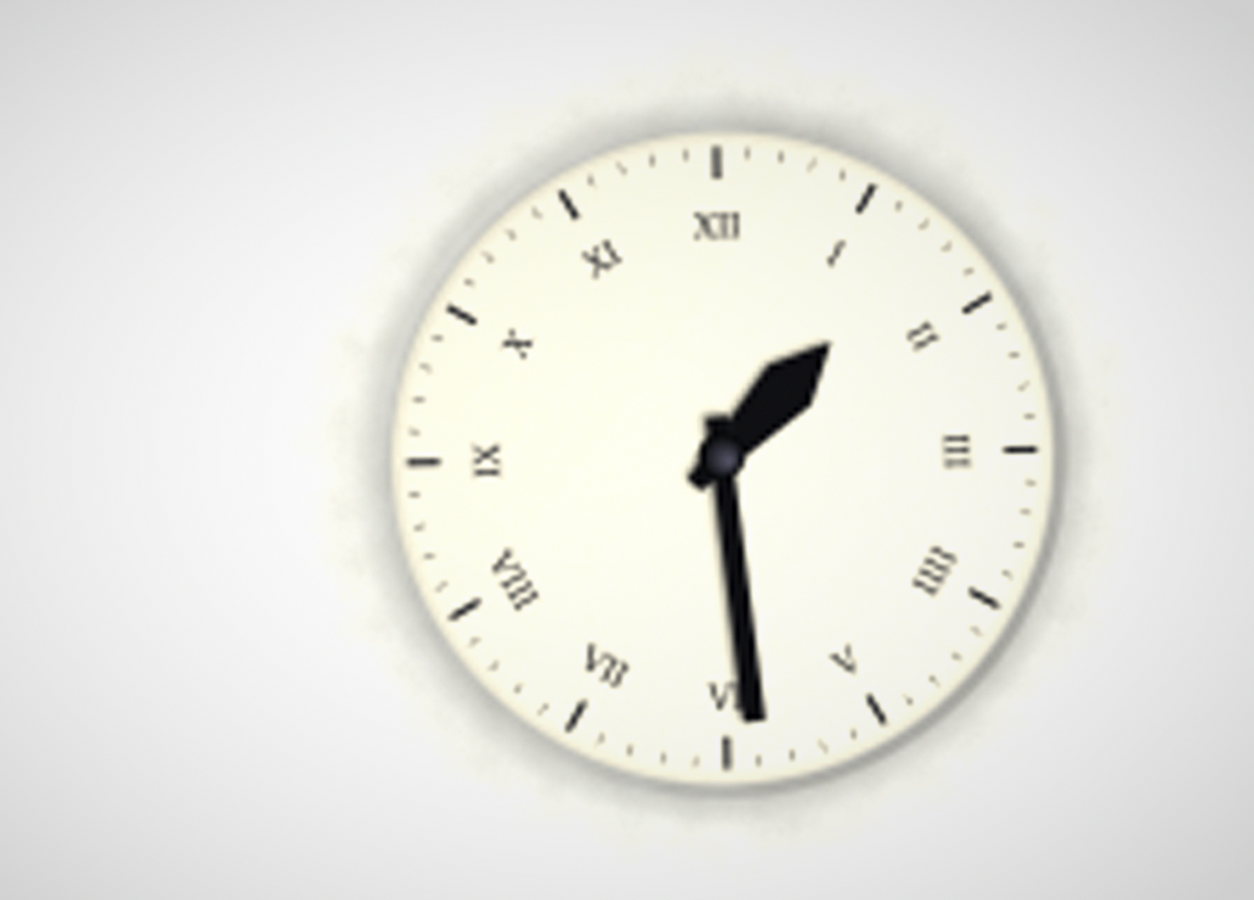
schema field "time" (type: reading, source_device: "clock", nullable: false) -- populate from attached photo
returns 1:29
